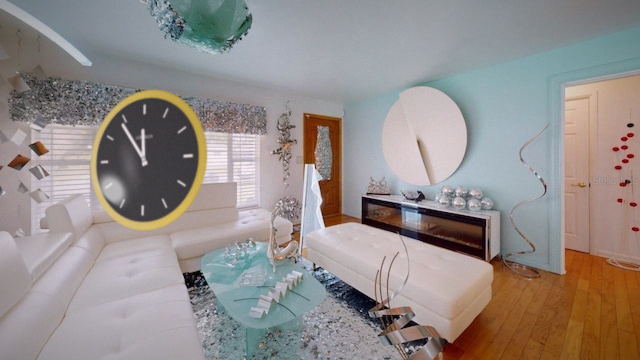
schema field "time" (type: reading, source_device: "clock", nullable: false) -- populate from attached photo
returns 11:54
